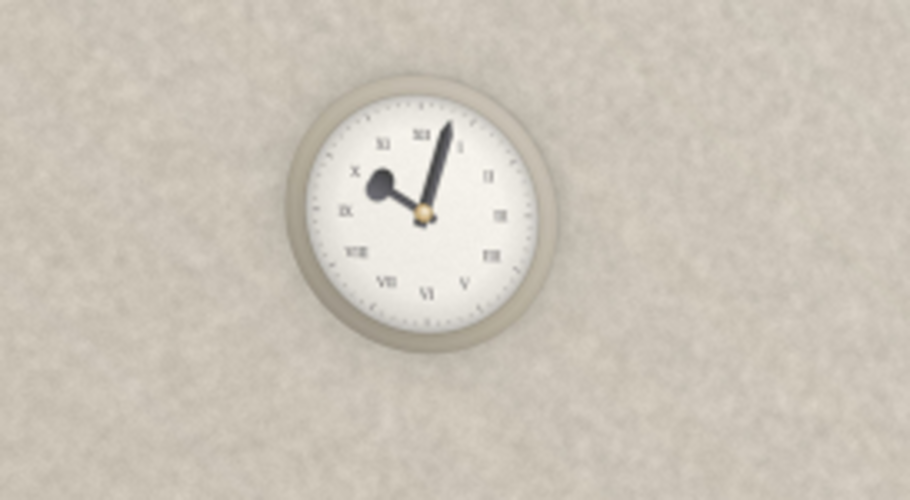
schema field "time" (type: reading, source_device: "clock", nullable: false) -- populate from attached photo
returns 10:03
